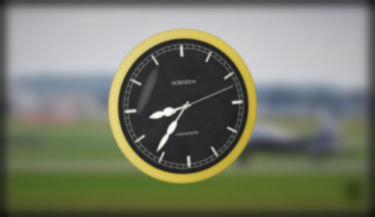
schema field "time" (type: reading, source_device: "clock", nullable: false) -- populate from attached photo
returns 8:36:12
